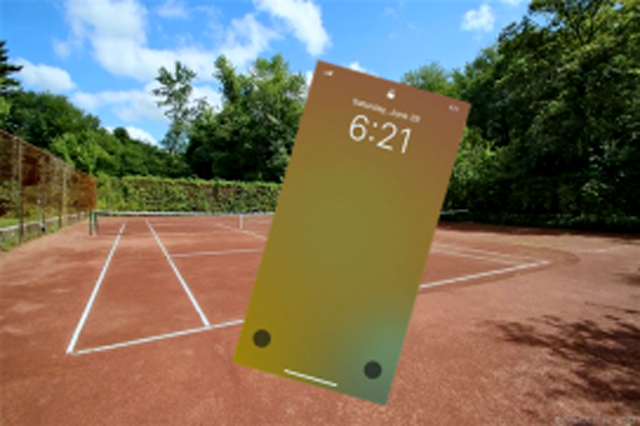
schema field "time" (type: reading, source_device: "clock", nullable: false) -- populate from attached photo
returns 6:21
